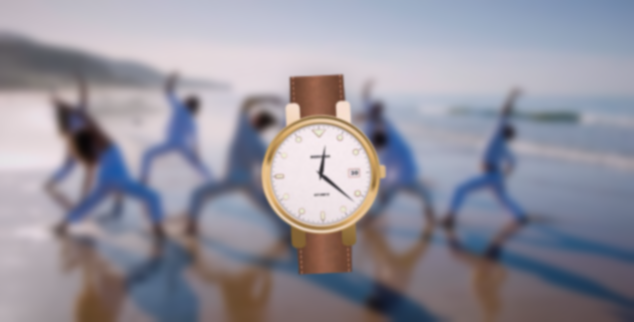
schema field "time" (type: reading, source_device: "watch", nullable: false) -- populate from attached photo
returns 12:22
